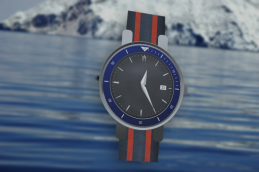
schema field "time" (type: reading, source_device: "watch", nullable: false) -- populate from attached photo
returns 12:25
